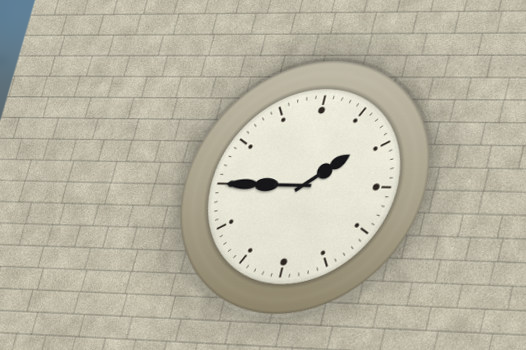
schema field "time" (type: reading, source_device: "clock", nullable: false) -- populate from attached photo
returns 1:45
